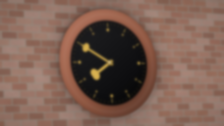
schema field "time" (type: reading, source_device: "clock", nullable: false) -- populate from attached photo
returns 7:50
